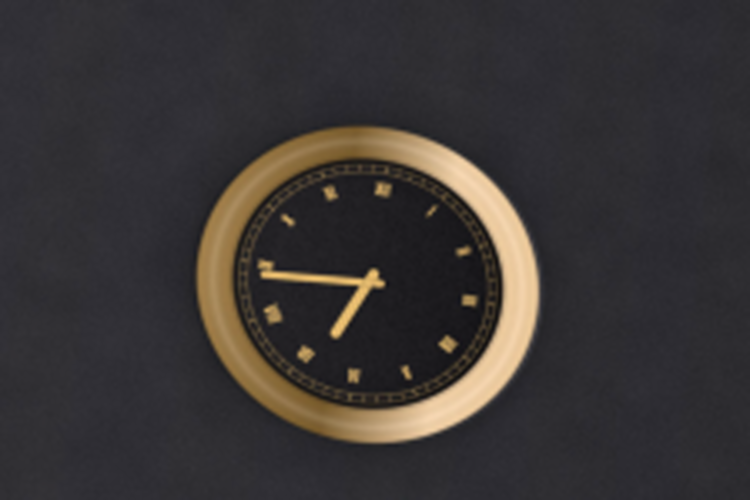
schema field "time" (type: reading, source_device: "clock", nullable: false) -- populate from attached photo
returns 6:44
